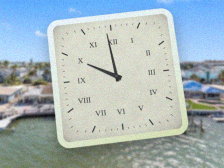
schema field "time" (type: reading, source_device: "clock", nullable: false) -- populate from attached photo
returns 9:59
